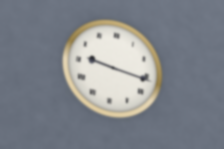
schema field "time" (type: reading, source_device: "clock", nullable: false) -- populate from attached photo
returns 9:16
